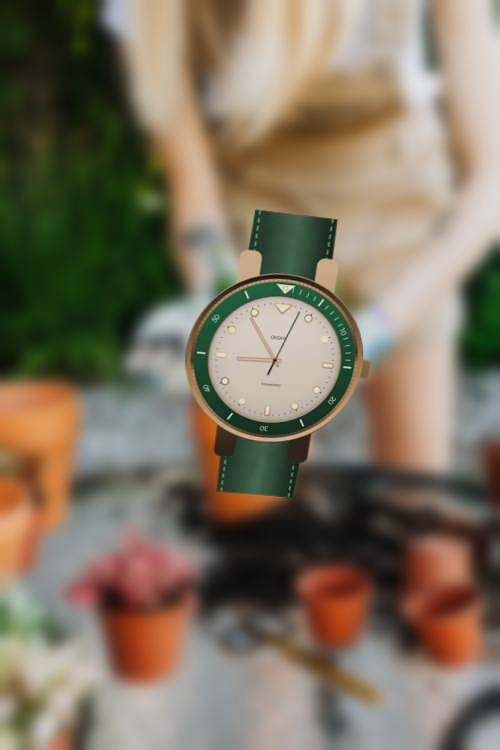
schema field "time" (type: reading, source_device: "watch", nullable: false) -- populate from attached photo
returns 8:54:03
